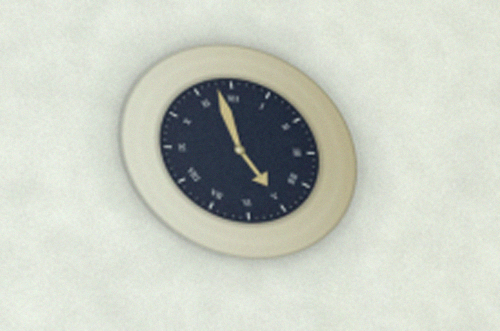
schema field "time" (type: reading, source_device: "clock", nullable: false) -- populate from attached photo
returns 4:58
